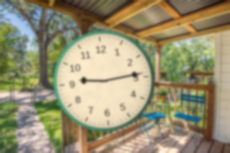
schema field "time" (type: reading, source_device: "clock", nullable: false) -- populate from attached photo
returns 9:14
